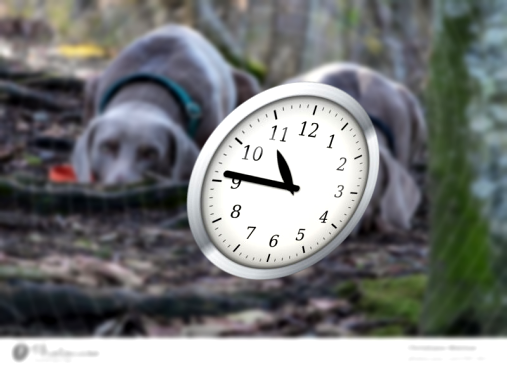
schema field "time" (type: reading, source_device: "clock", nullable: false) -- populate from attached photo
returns 10:46
